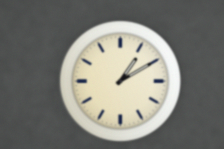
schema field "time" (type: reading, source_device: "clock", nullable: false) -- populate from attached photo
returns 1:10
